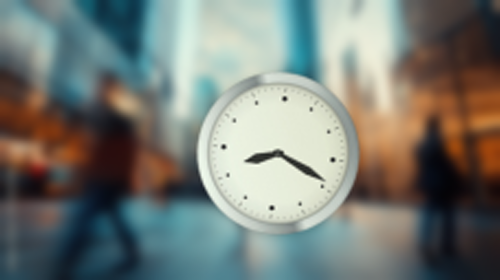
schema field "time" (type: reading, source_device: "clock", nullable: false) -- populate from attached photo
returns 8:19
